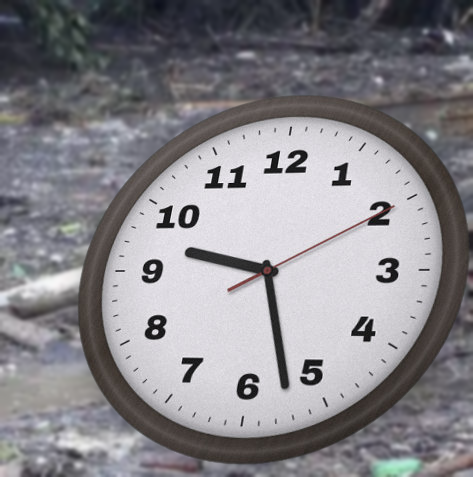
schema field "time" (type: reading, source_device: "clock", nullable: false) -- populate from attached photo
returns 9:27:10
